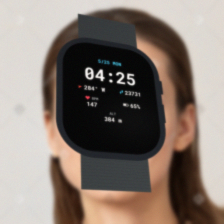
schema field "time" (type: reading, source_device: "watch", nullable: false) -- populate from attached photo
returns 4:25
